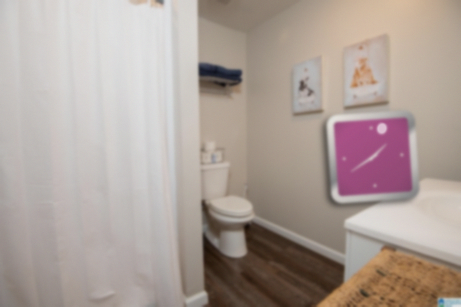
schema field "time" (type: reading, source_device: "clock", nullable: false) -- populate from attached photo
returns 1:40
